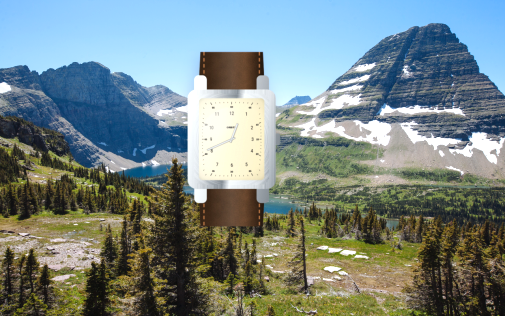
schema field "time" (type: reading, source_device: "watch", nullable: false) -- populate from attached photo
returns 12:41
